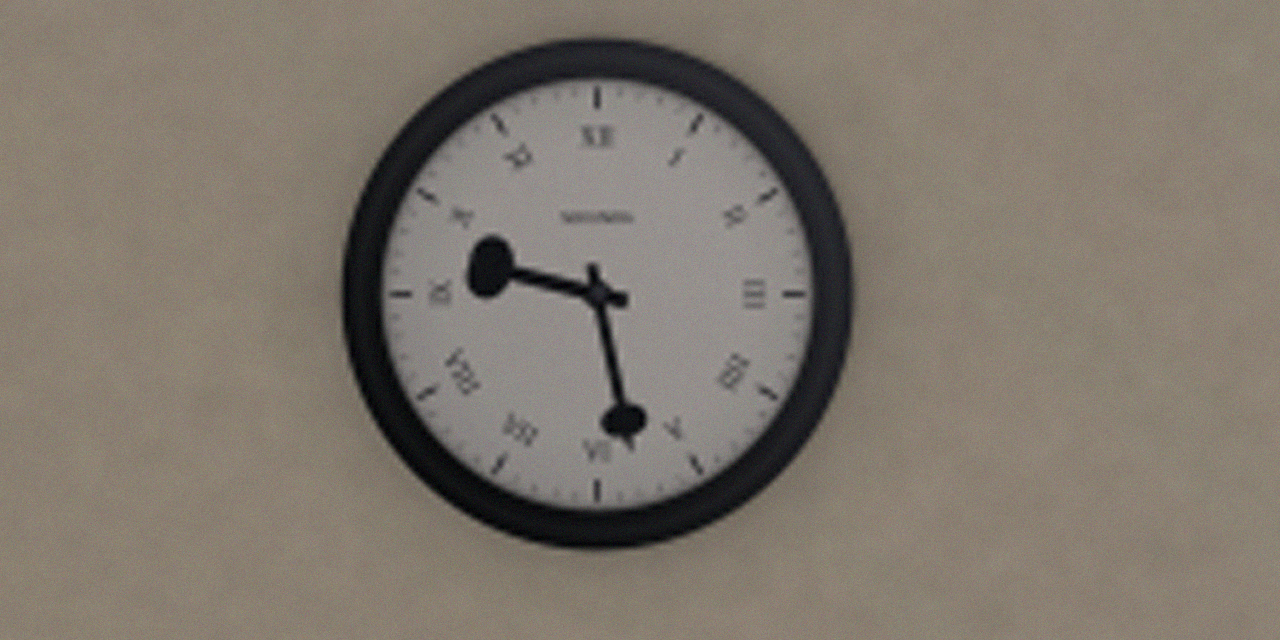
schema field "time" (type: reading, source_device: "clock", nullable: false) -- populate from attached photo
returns 9:28
